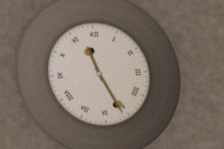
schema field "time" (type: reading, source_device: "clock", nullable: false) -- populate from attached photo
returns 11:26
